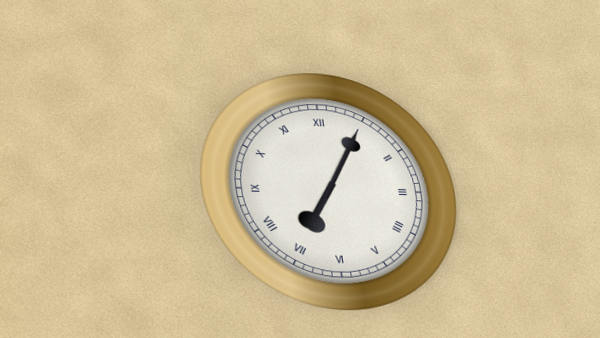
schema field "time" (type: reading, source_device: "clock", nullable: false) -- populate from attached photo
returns 7:05
